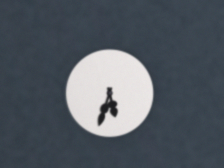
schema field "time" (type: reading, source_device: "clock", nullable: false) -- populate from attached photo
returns 5:33
